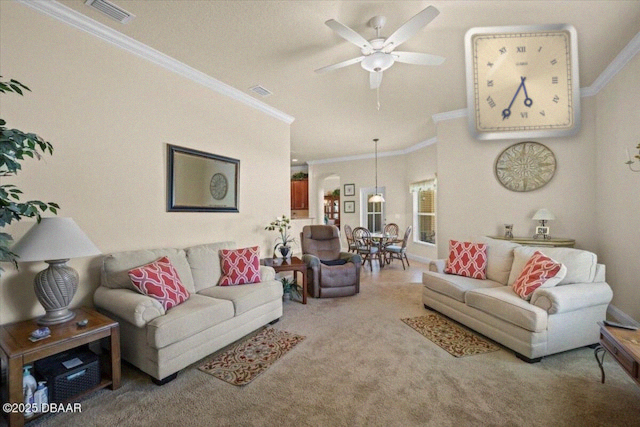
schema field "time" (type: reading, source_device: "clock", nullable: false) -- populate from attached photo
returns 5:35
